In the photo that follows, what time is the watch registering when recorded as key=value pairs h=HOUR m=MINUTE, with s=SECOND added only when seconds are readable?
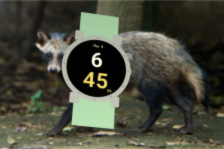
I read h=6 m=45
